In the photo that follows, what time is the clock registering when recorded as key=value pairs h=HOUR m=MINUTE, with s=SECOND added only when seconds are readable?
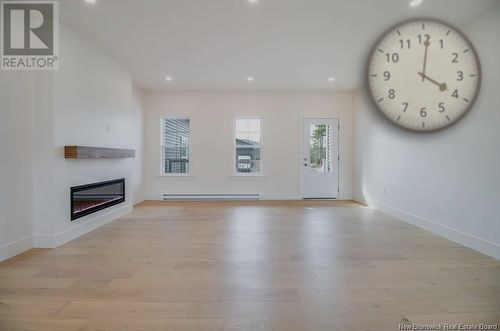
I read h=4 m=1
